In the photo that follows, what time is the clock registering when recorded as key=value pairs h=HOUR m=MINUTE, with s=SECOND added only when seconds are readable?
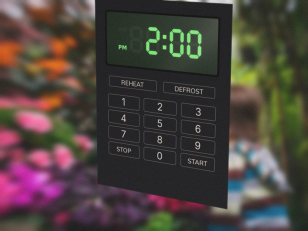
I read h=2 m=0
